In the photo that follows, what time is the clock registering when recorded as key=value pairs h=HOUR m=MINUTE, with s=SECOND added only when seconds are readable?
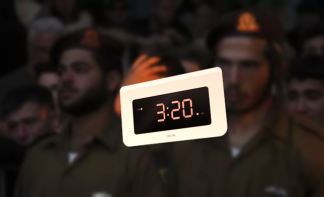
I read h=3 m=20
